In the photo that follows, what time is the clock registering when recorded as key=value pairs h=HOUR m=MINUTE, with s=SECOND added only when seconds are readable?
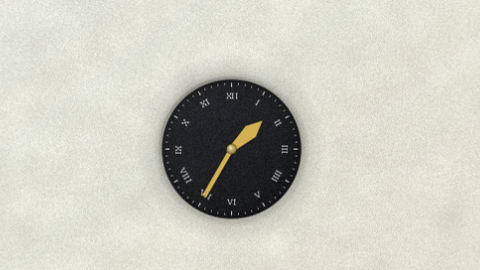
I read h=1 m=35
